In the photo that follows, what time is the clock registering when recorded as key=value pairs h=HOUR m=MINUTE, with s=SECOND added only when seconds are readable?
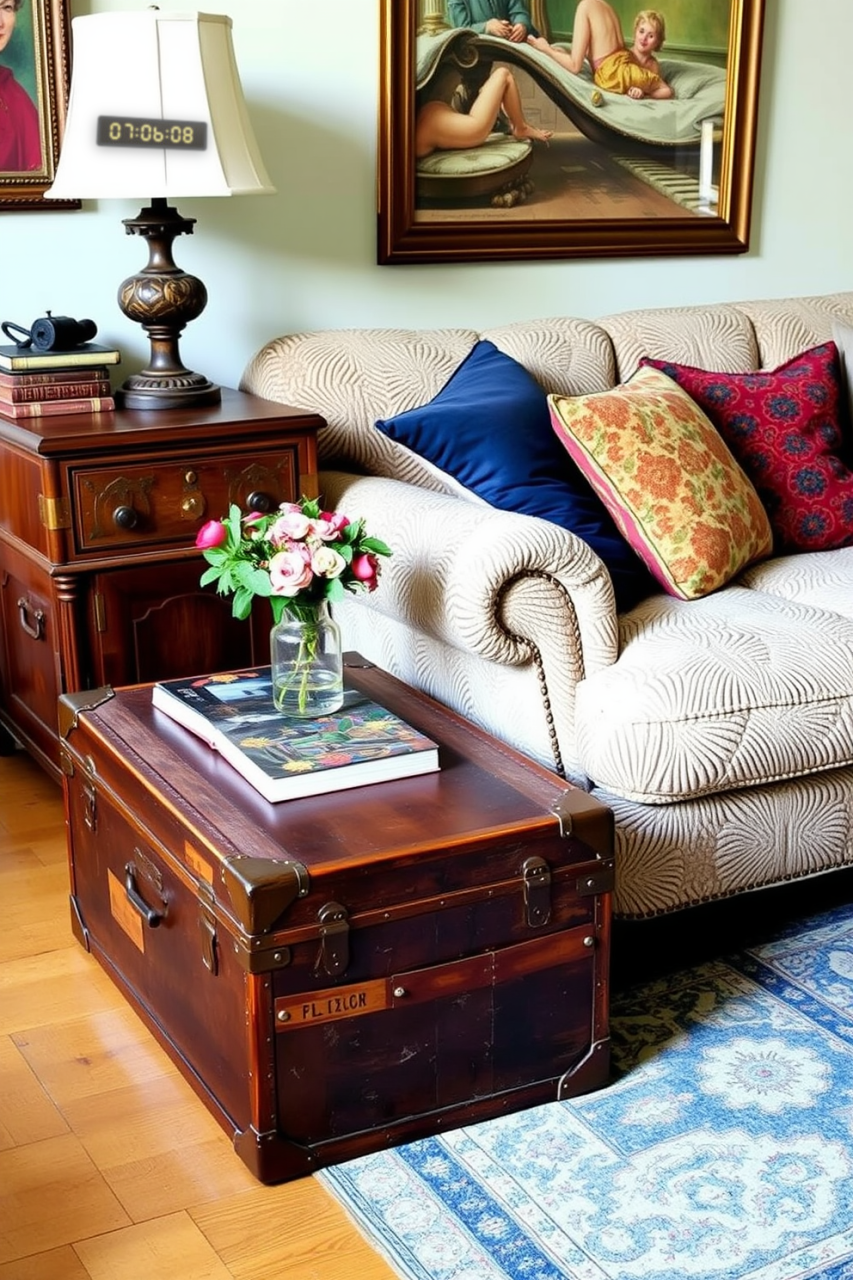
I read h=7 m=6 s=8
